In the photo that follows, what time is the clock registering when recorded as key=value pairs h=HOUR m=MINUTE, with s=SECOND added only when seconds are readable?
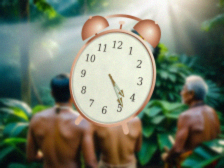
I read h=4 m=24
